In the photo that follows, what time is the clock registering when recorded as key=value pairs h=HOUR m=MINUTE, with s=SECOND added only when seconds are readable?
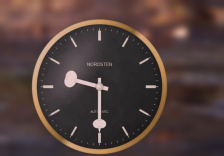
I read h=9 m=30
